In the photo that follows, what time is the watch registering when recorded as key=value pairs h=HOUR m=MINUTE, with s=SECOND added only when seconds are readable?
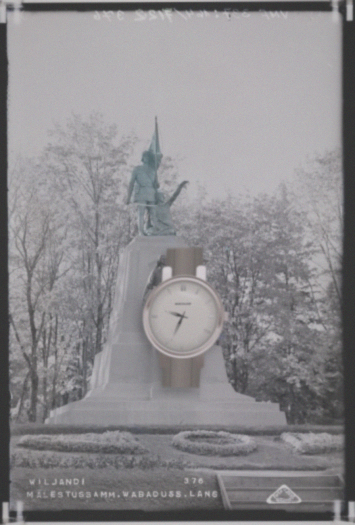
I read h=9 m=34
